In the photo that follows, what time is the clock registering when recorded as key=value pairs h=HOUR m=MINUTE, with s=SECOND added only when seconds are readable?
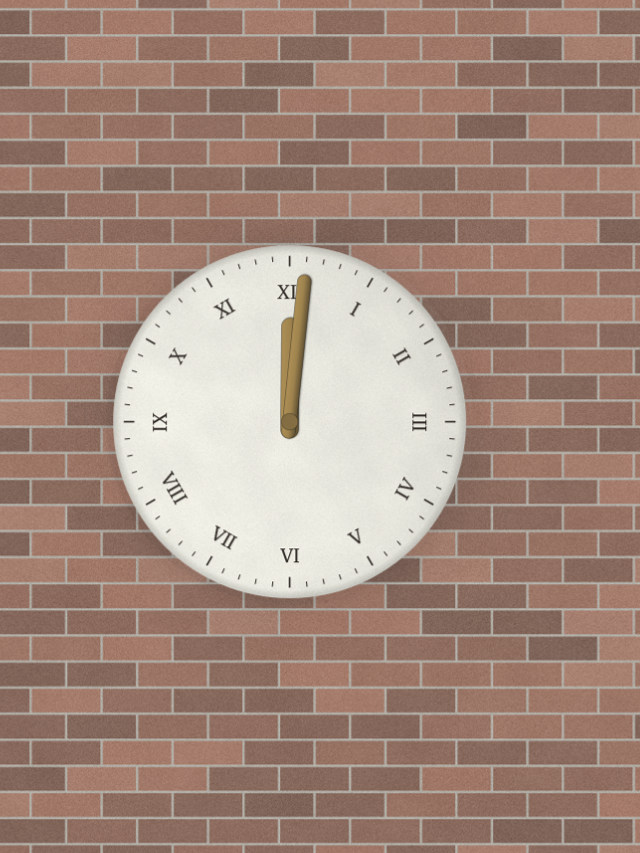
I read h=12 m=1
